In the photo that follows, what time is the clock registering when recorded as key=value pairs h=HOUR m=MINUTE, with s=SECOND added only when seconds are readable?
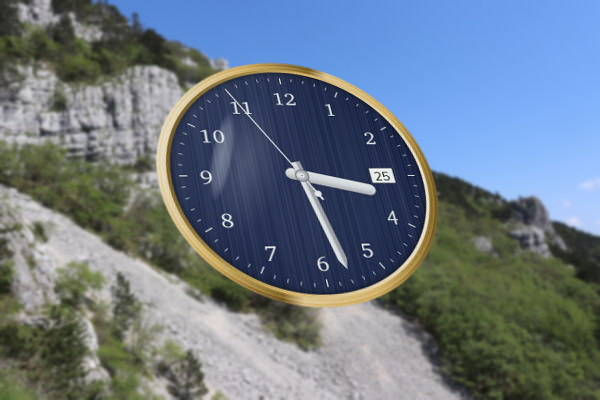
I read h=3 m=27 s=55
